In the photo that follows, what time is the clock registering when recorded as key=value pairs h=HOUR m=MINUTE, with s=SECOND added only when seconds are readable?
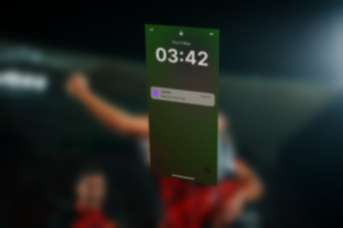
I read h=3 m=42
